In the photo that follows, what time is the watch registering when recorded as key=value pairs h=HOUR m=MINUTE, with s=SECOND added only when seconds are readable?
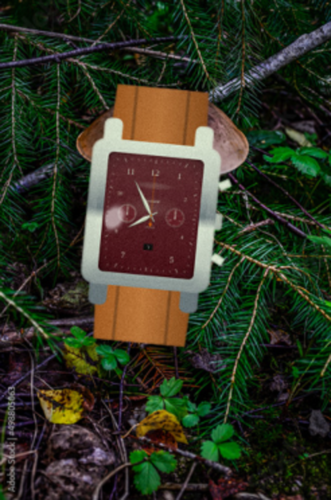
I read h=7 m=55
